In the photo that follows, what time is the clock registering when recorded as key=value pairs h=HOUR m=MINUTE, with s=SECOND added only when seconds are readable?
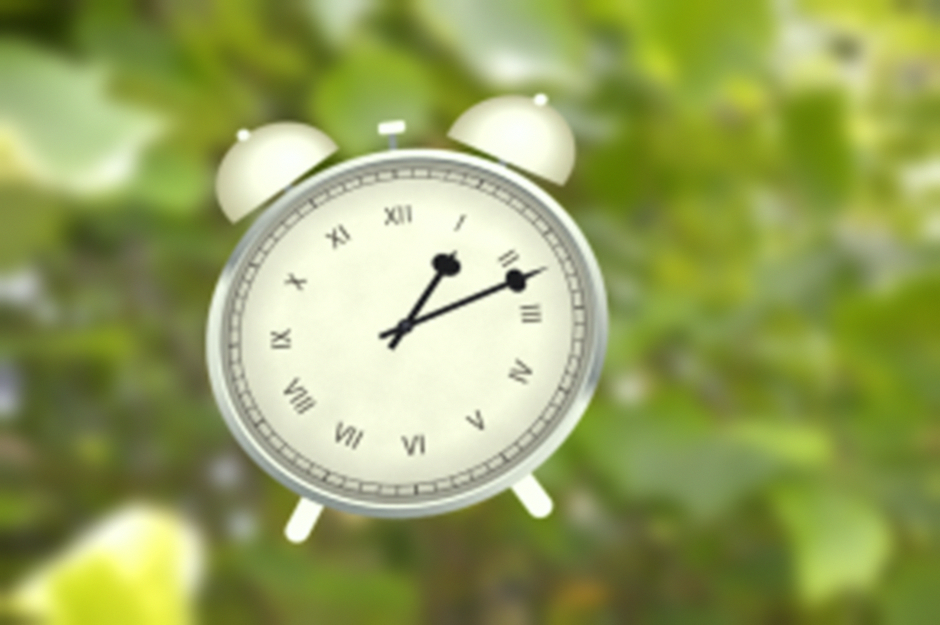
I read h=1 m=12
